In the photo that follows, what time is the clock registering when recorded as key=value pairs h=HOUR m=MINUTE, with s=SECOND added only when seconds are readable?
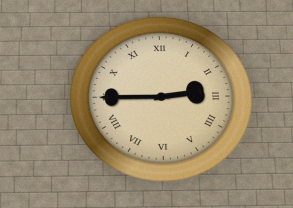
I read h=2 m=45
